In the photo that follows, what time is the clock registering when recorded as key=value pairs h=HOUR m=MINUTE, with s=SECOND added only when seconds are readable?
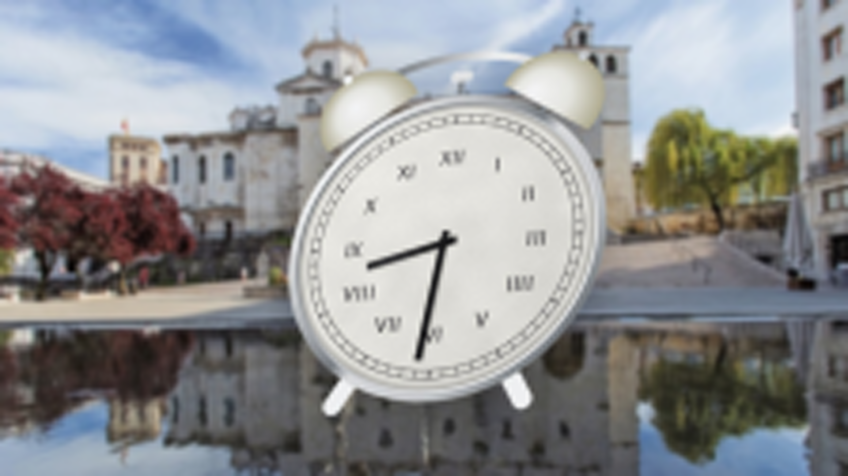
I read h=8 m=31
